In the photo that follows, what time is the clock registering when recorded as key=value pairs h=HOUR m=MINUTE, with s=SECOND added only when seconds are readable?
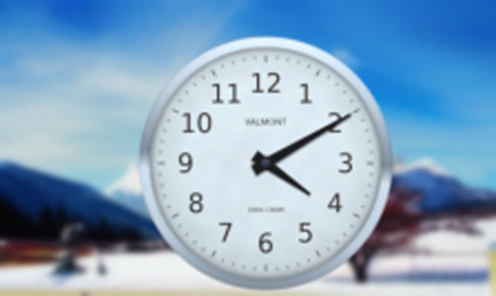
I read h=4 m=10
